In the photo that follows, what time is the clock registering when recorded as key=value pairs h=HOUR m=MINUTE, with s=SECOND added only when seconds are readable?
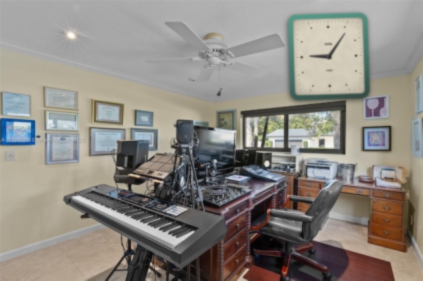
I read h=9 m=6
